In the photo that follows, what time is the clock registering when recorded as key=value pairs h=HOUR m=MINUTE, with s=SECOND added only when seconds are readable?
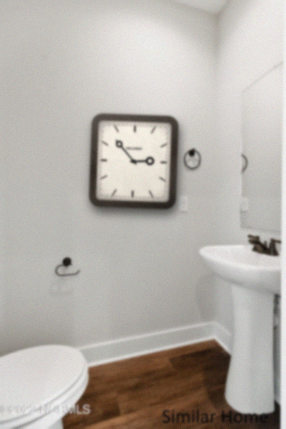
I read h=2 m=53
